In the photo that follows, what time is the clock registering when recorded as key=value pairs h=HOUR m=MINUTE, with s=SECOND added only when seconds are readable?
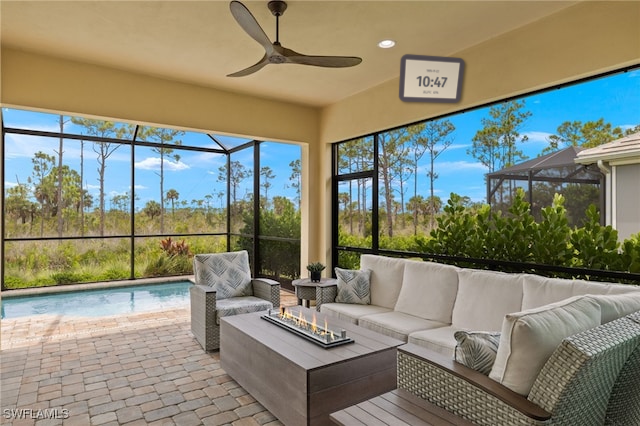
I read h=10 m=47
